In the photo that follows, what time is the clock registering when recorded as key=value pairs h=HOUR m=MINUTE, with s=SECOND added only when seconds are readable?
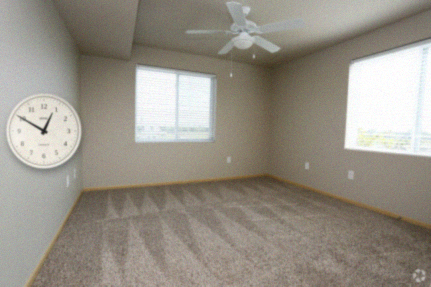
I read h=12 m=50
